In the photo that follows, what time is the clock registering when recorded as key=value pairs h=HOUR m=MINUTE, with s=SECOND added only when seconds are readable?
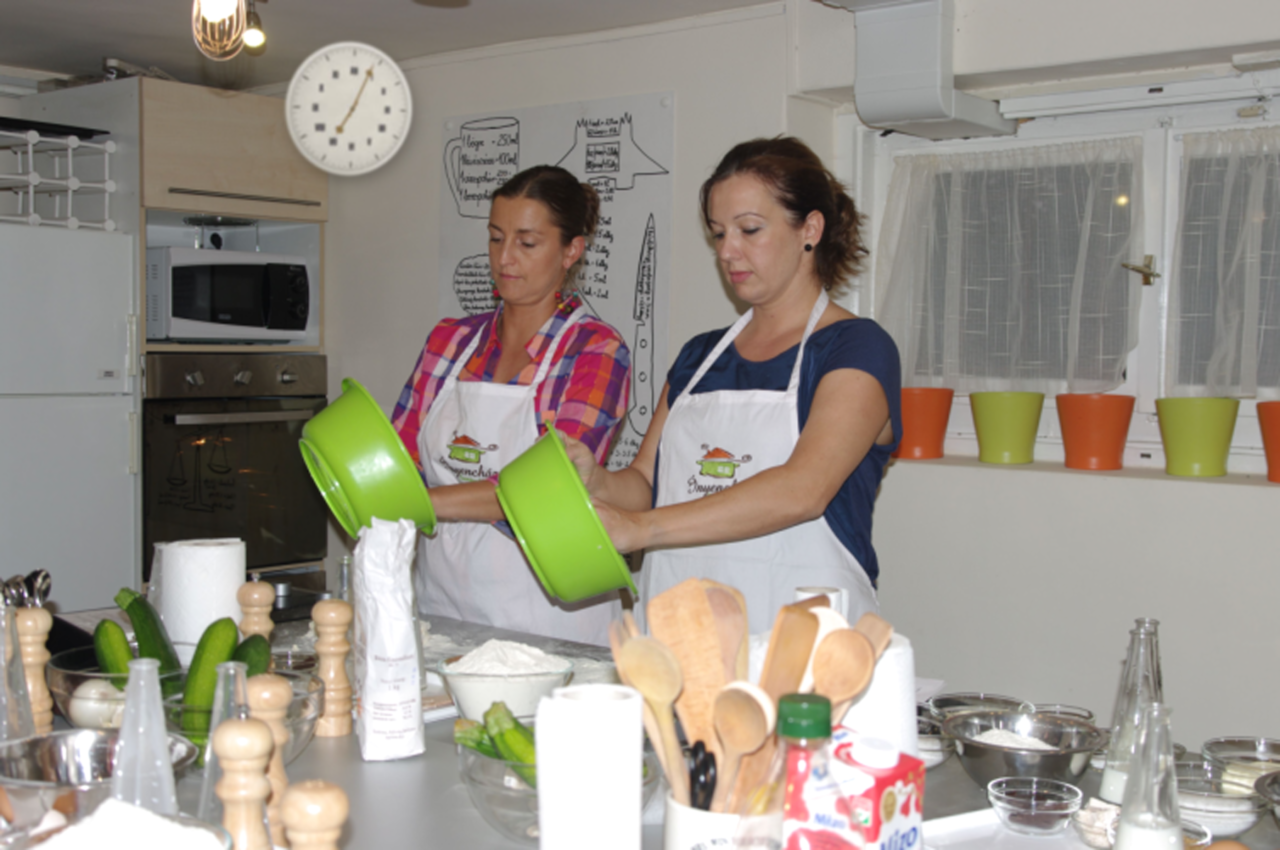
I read h=7 m=4
